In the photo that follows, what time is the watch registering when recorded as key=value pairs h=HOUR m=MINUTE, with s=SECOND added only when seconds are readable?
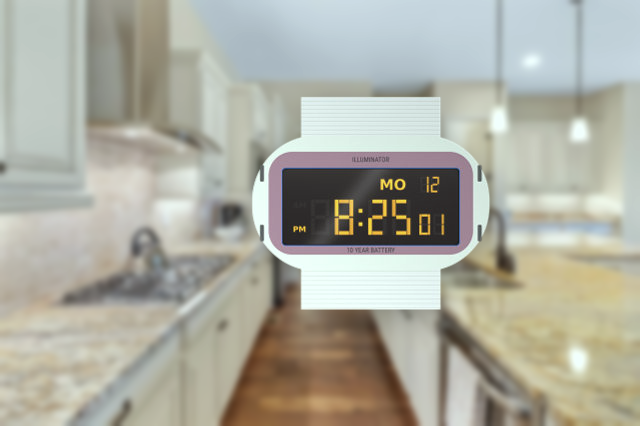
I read h=8 m=25 s=1
